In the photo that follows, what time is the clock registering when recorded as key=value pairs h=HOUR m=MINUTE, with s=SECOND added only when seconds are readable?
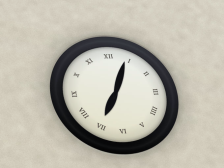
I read h=7 m=4
